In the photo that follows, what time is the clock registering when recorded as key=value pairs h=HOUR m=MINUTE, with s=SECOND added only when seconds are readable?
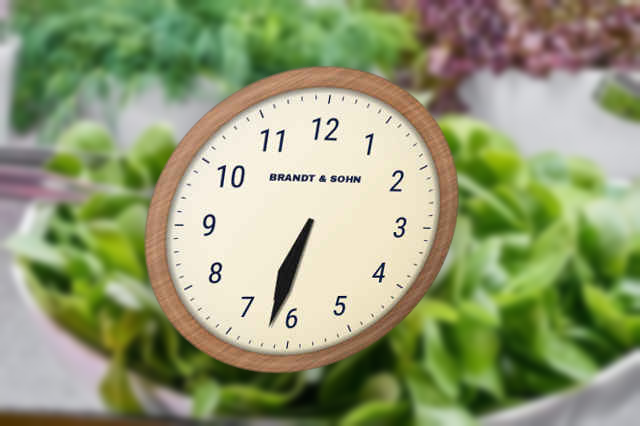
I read h=6 m=32
